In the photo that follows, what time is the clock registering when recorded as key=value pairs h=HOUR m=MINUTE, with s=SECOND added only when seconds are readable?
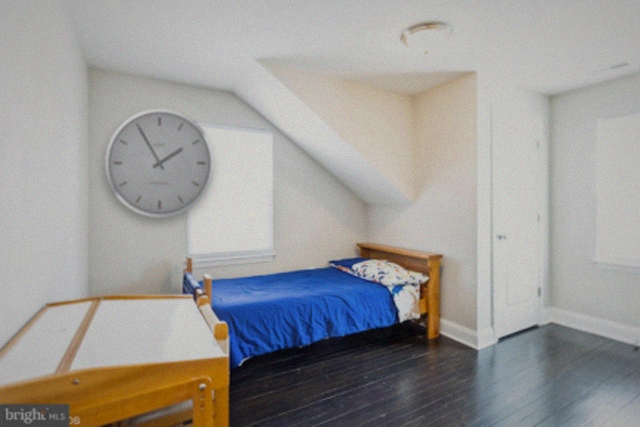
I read h=1 m=55
